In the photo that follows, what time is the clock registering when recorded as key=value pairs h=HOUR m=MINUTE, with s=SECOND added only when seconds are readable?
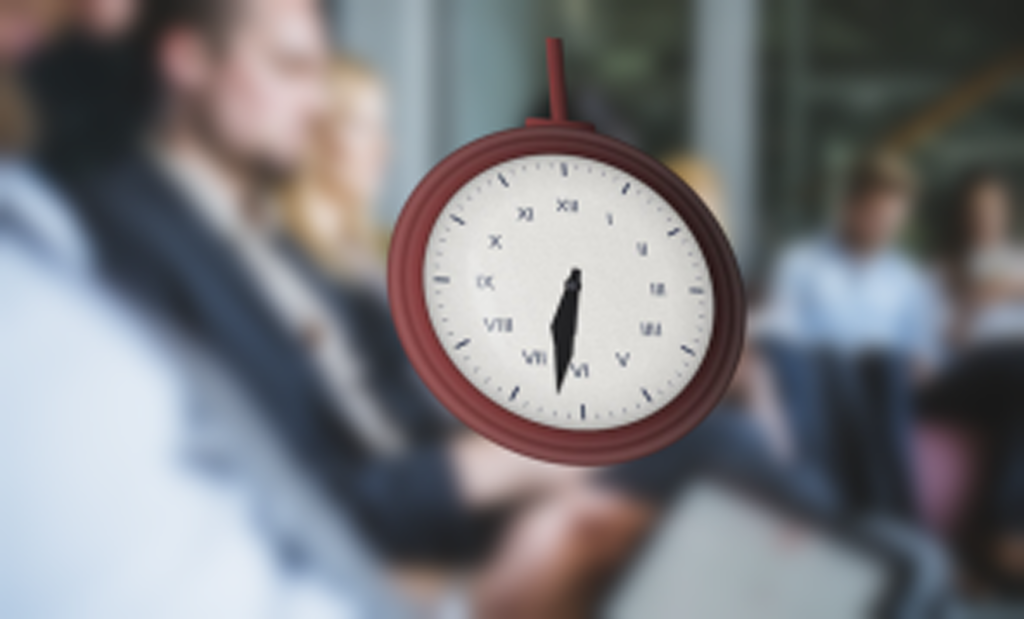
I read h=6 m=32
